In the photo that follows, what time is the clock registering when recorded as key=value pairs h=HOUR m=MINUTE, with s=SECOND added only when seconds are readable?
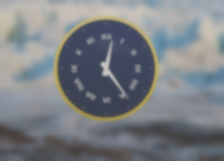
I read h=12 m=24
